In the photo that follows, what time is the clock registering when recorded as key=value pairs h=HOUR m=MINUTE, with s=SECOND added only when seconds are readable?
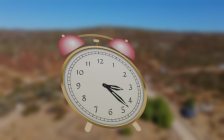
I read h=3 m=23
